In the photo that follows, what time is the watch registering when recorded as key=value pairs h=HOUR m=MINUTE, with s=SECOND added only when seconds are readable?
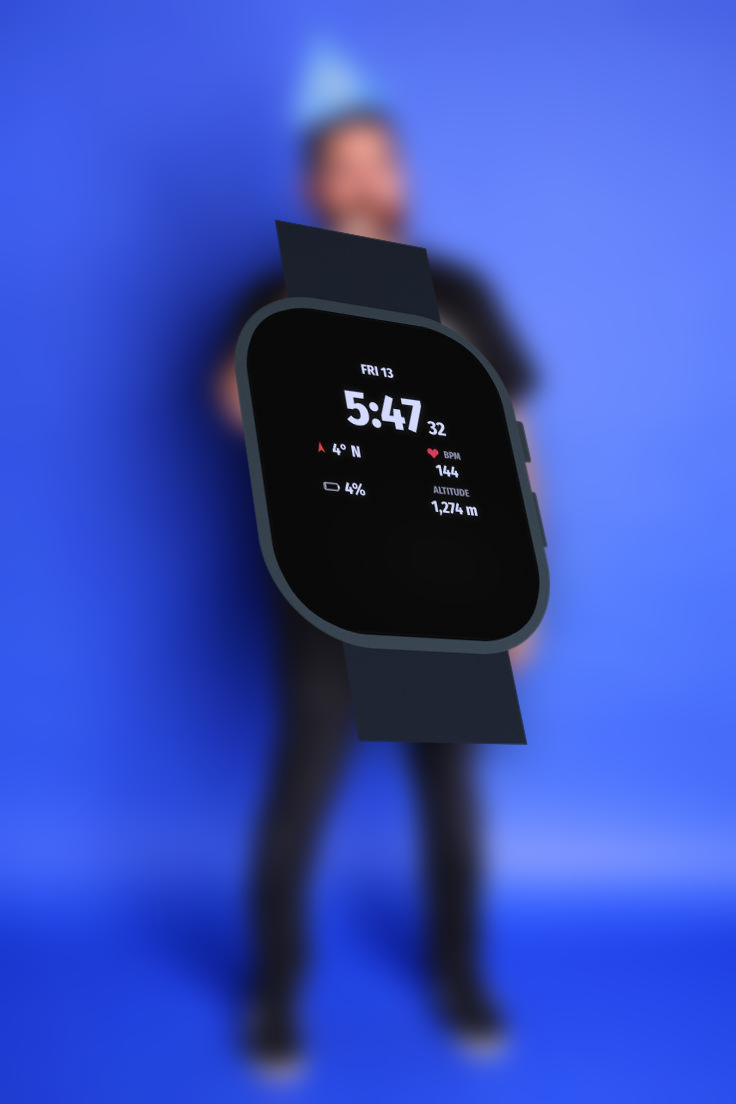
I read h=5 m=47 s=32
